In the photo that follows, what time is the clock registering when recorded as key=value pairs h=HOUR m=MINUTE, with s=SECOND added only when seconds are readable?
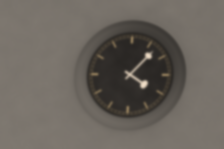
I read h=4 m=7
